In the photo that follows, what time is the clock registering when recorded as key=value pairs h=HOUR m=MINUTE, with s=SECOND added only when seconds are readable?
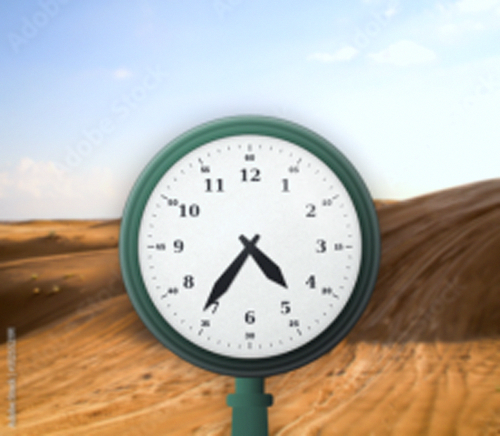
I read h=4 m=36
